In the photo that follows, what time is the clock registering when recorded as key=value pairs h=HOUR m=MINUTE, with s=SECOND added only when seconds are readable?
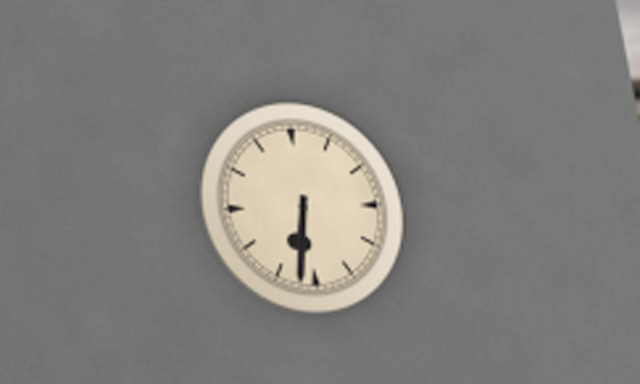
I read h=6 m=32
